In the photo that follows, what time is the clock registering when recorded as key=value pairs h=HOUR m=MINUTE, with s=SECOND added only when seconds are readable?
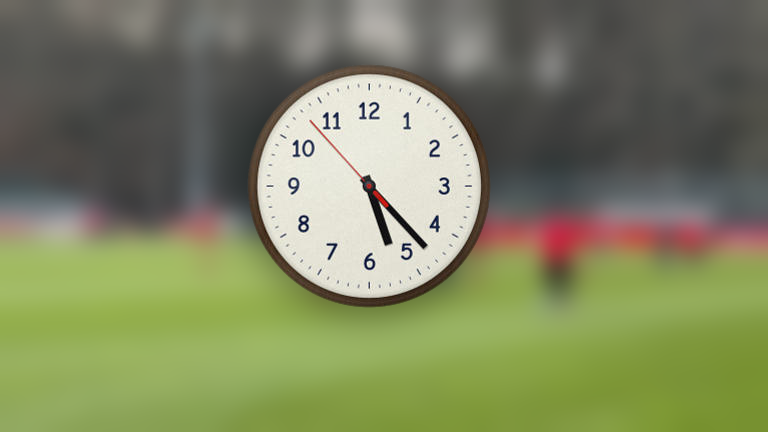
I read h=5 m=22 s=53
